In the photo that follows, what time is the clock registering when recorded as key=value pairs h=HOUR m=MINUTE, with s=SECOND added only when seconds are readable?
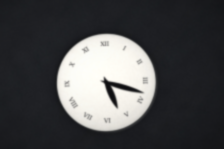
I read h=5 m=18
